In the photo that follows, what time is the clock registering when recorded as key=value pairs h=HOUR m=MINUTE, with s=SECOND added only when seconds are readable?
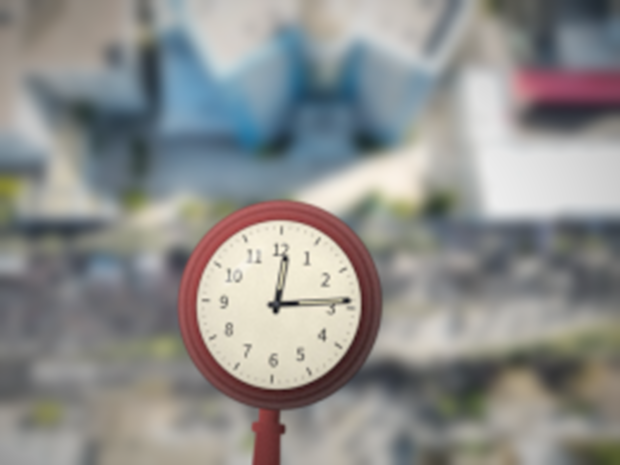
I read h=12 m=14
